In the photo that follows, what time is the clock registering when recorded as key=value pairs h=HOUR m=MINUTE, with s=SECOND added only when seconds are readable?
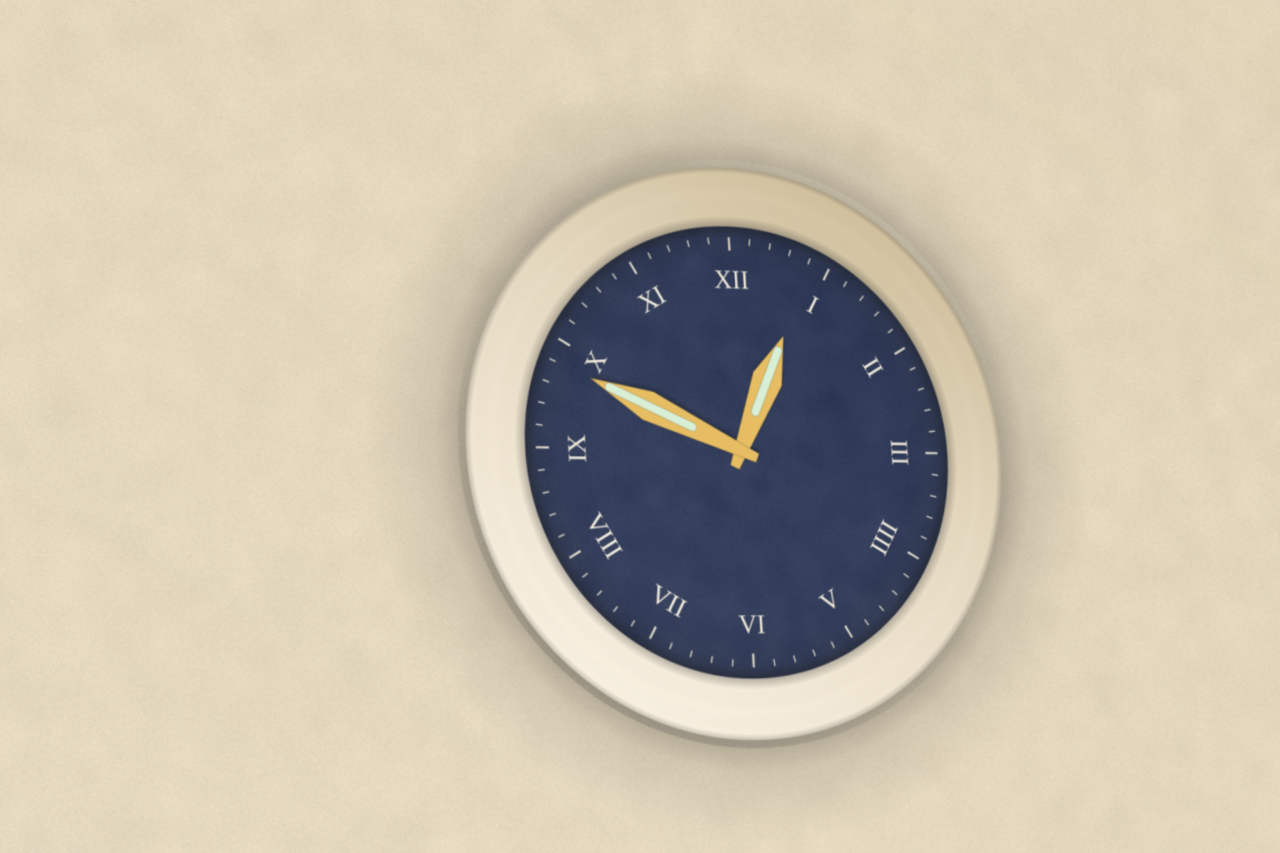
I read h=12 m=49
